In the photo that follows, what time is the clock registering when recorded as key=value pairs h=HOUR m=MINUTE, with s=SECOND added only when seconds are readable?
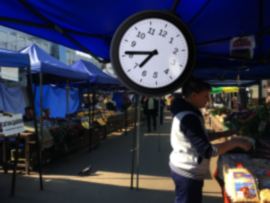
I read h=6 m=41
